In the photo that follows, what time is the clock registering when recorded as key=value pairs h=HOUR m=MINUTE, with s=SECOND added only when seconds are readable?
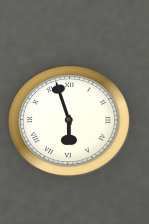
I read h=5 m=57
